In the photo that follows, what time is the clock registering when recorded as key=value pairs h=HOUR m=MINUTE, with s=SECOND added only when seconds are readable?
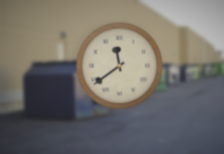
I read h=11 m=39
